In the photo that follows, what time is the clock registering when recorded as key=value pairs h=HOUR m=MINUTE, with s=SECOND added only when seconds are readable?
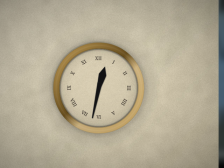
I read h=12 m=32
